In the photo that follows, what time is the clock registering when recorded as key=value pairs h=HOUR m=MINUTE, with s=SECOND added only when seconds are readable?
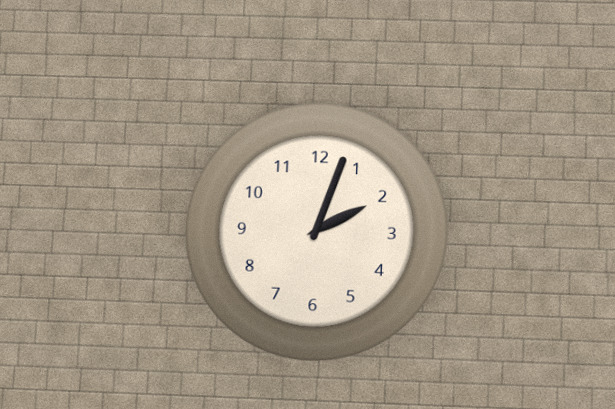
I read h=2 m=3
